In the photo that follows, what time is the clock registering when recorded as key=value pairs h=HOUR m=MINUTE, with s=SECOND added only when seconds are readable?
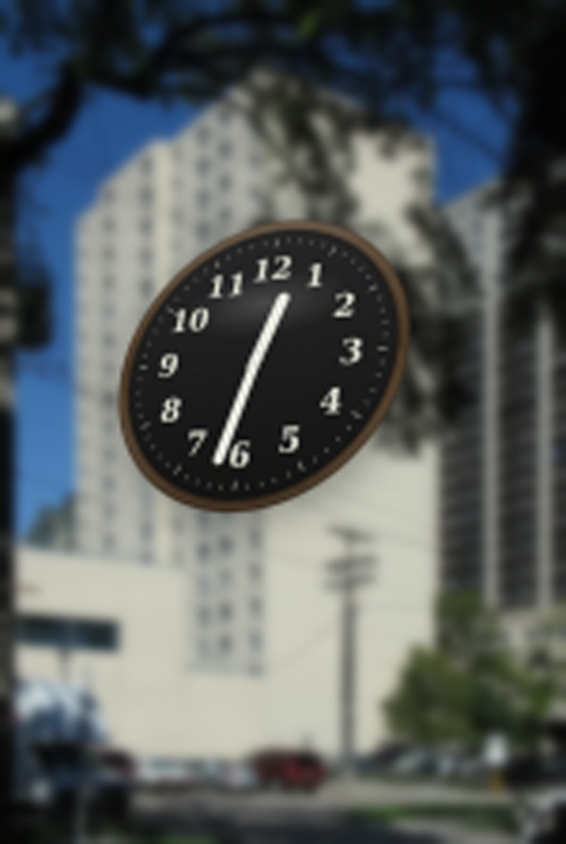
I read h=12 m=32
